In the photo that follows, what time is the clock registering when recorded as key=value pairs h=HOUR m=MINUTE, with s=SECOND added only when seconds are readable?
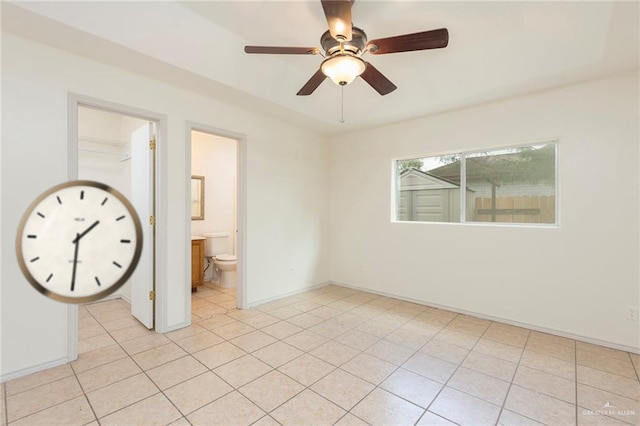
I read h=1 m=30
